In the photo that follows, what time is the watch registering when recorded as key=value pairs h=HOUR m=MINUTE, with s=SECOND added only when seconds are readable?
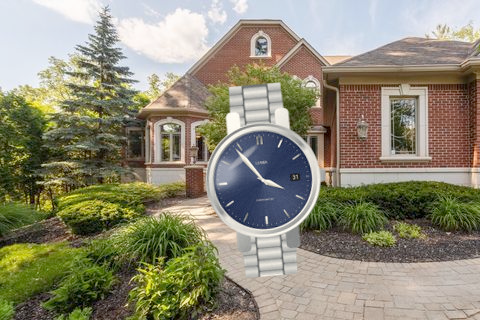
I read h=3 m=54
